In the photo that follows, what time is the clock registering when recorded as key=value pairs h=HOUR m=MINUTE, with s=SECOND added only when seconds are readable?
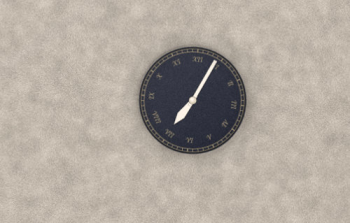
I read h=7 m=4
